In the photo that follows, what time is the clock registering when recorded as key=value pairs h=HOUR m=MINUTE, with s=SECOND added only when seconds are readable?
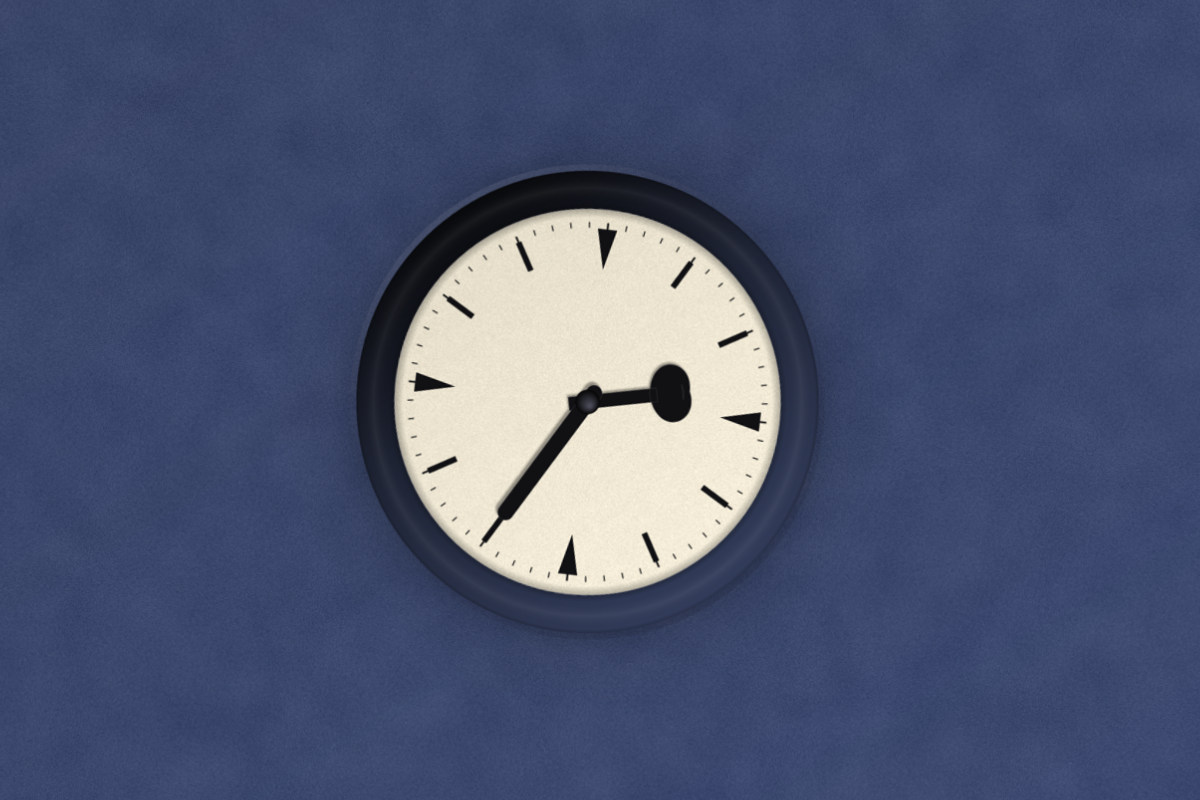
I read h=2 m=35
